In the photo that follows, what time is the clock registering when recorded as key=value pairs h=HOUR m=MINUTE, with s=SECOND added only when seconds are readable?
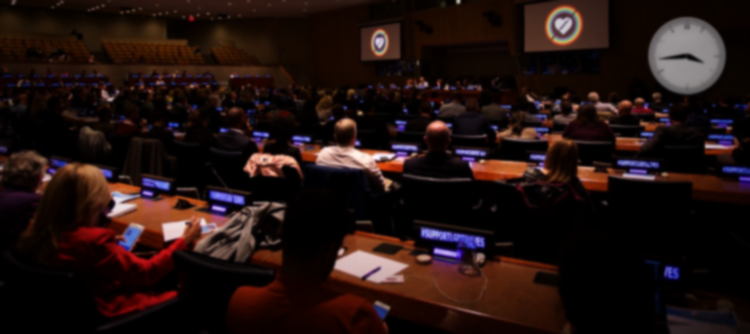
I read h=3 m=44
